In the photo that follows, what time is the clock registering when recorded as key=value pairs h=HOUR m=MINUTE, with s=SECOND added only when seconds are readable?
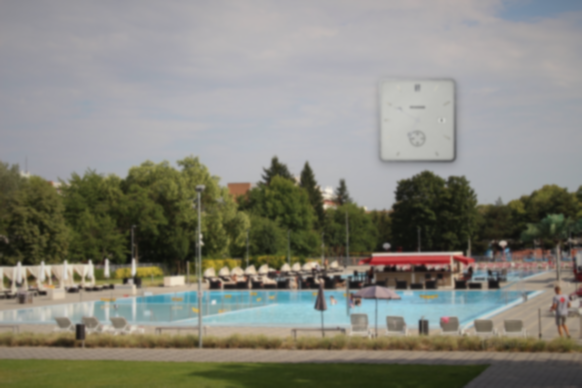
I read h=6 m=50
